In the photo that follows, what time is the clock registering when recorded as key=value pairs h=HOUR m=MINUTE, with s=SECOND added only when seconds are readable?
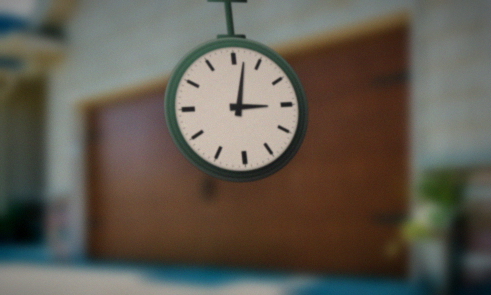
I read h=3 m=2
